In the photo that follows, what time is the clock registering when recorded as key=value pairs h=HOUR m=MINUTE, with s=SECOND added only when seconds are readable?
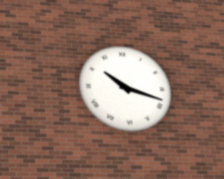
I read h=10 m=18
